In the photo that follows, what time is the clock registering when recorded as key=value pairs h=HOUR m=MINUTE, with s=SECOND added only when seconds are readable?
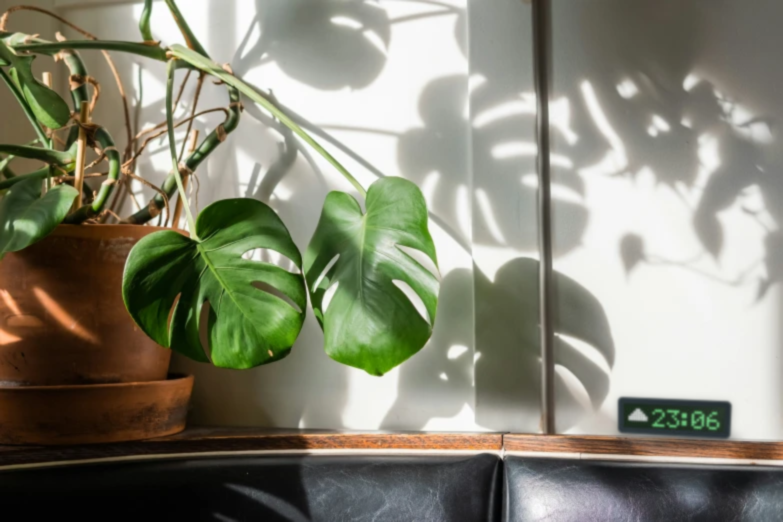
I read h=23 m=6
